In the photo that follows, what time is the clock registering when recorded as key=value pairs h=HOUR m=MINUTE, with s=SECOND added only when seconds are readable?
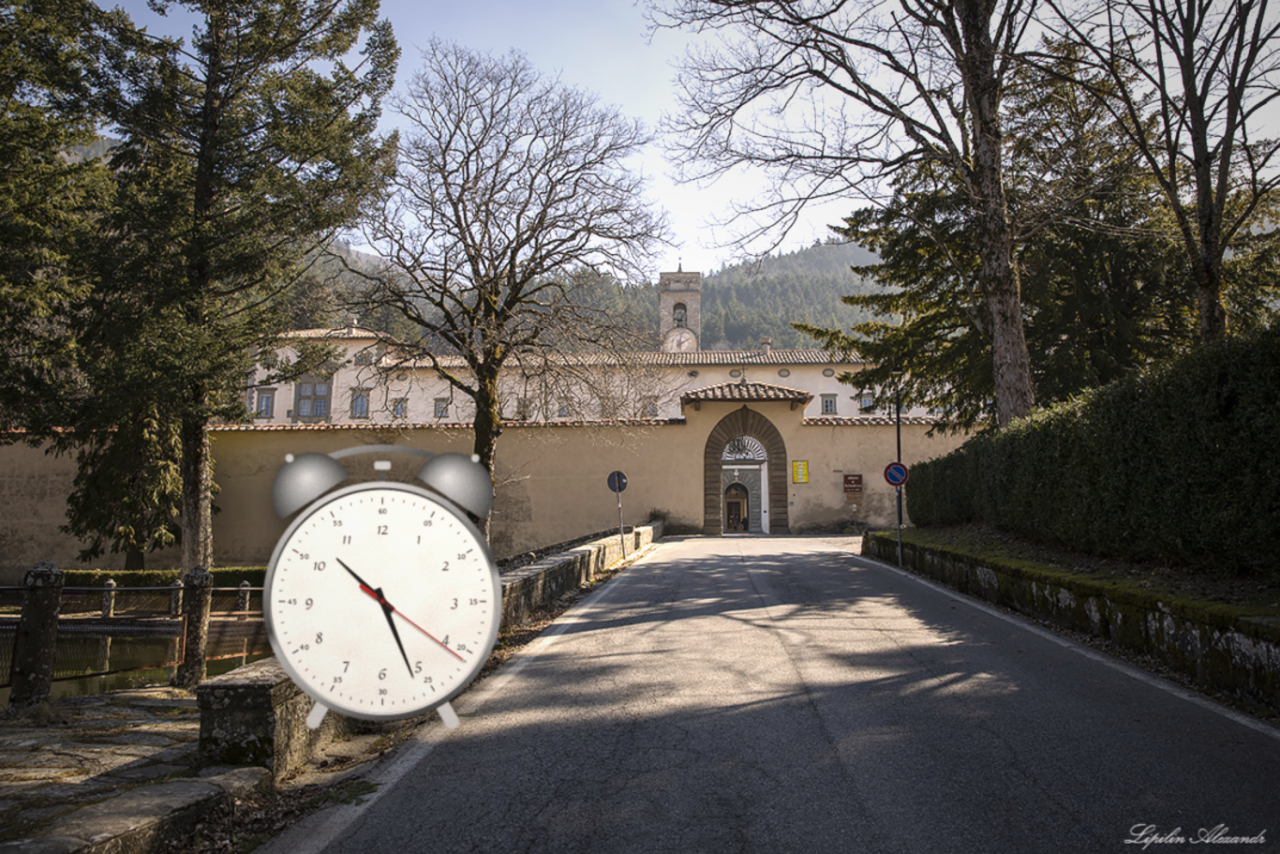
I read h=10 m=26 s=21
